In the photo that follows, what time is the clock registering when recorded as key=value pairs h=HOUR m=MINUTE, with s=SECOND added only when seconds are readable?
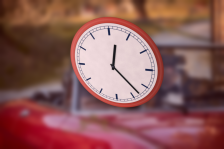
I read h=12 m=23
